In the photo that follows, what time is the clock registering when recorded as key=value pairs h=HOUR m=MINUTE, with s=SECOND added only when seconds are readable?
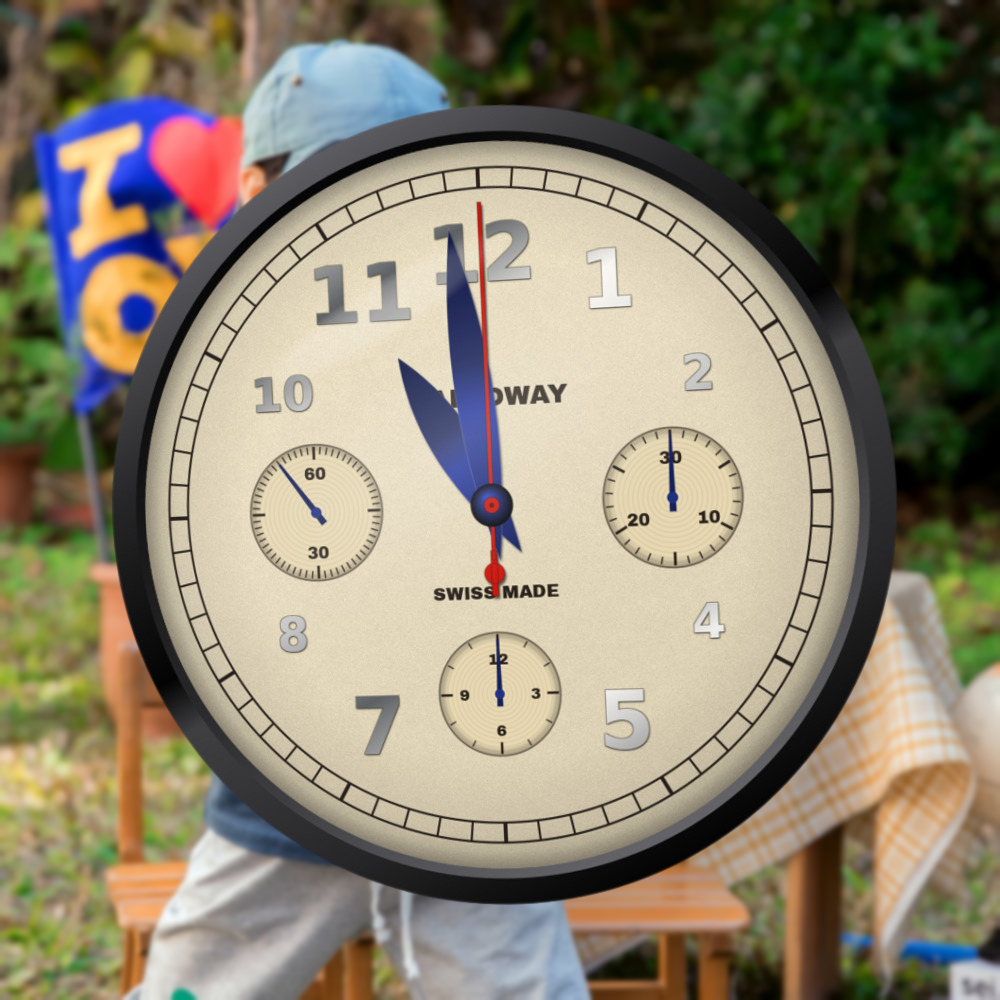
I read h=10 m=58 s=54
